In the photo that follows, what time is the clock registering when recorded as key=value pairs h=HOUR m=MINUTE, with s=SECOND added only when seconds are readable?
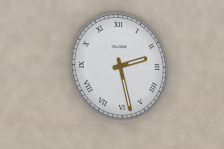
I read h=2 m=28
